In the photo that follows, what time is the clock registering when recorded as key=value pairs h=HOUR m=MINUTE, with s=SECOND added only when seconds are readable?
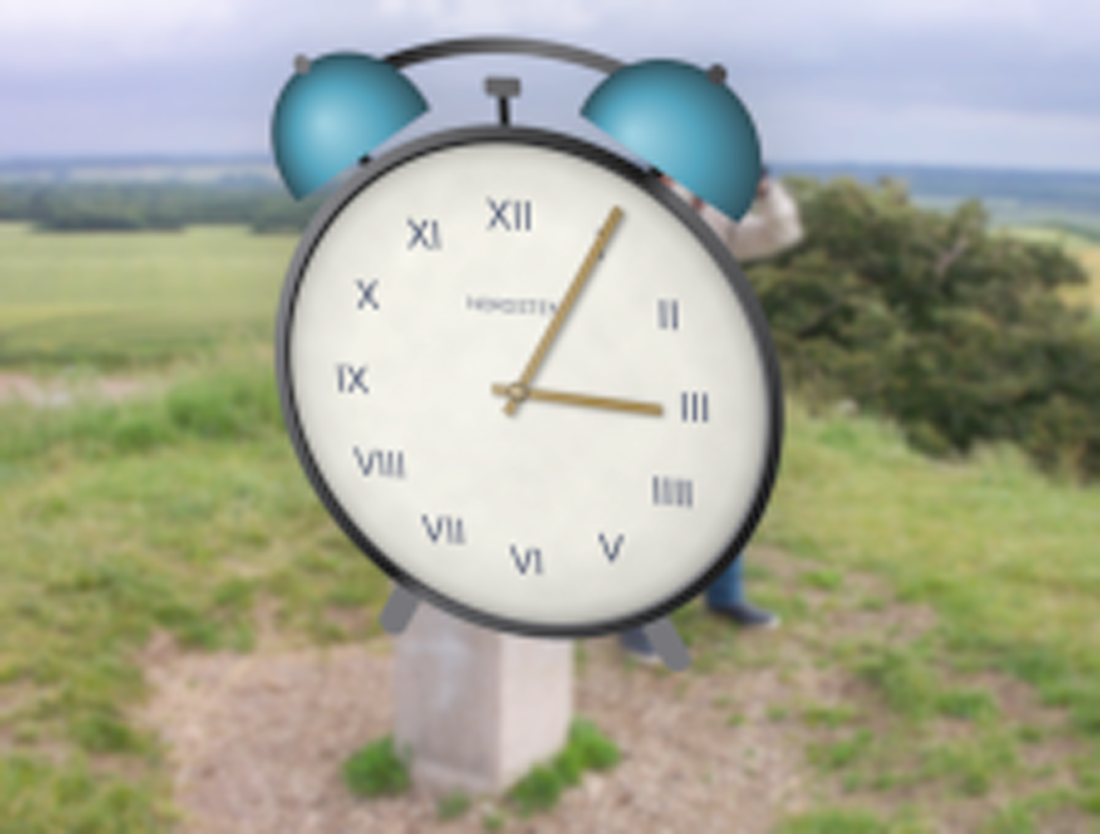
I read h=3 m=5
